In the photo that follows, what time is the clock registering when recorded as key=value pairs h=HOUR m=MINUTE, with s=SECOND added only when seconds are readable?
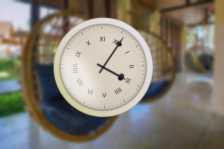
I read h=3 m=1
